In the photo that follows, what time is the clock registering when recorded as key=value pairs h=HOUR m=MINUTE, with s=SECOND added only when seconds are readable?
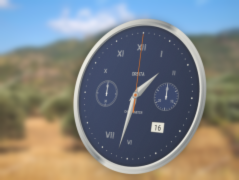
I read h=1 m=32
